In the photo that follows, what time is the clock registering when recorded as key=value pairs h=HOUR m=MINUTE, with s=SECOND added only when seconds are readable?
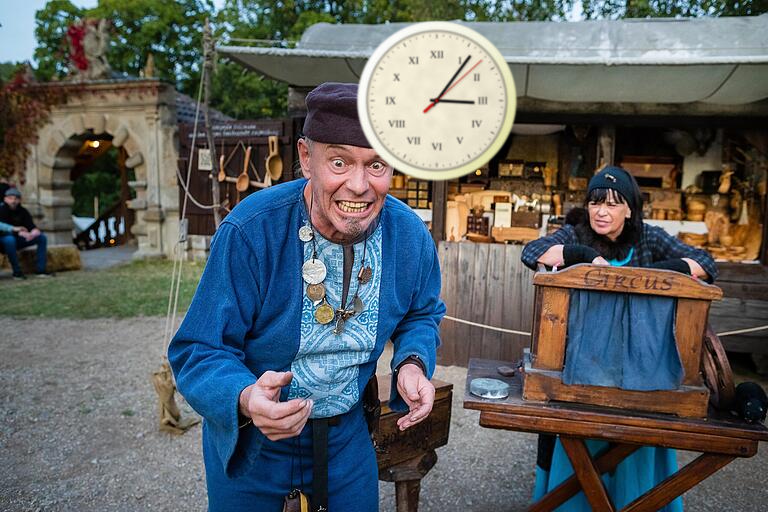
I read h=3 m=6 s=8
